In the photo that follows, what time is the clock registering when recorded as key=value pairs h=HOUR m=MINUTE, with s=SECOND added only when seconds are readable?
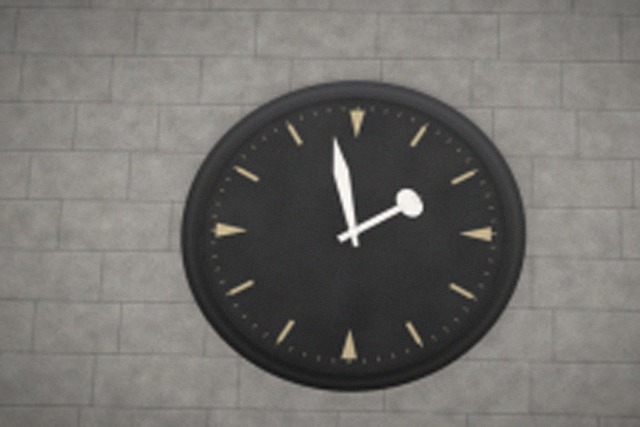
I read h=1 m=58
